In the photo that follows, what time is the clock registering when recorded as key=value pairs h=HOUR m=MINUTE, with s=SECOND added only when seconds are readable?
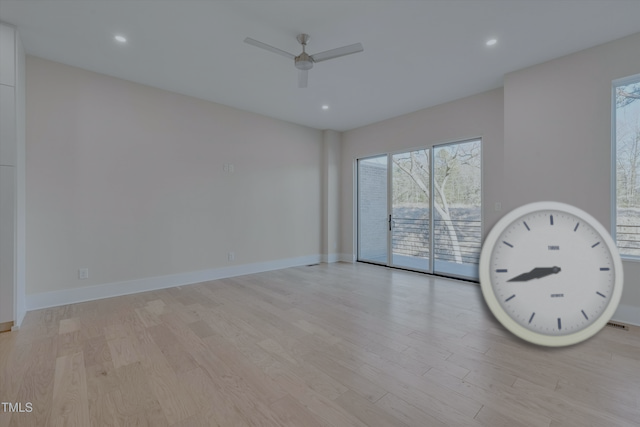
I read h=8 m=43
